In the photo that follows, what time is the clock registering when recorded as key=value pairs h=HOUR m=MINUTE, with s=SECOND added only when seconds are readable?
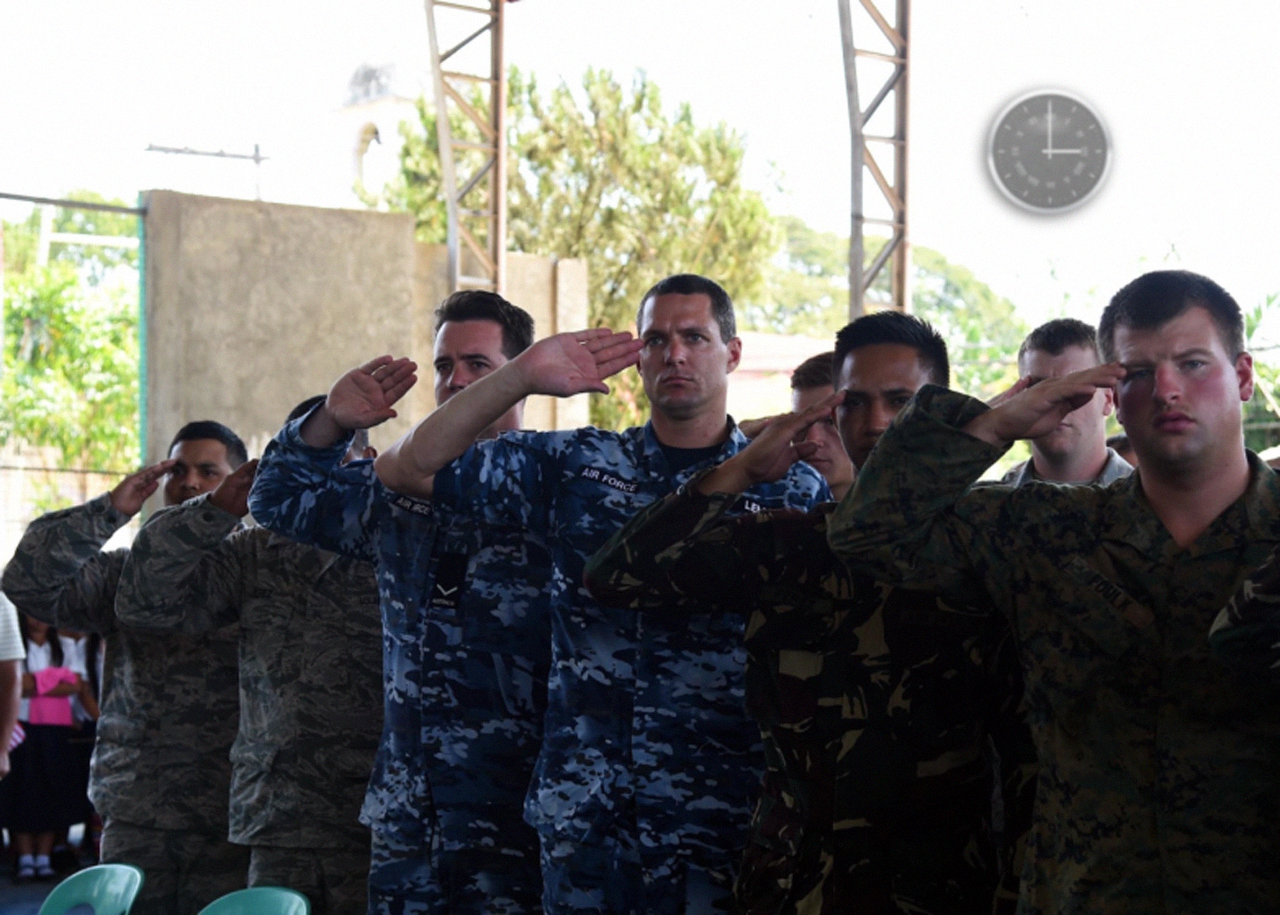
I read h=3 m=0
